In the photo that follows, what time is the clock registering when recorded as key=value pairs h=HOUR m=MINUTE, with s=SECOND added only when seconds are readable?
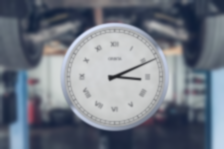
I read h=3 m=11
